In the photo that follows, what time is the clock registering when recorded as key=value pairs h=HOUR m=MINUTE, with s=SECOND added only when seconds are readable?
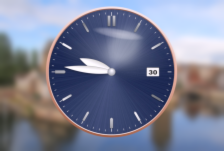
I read h=9 m=46
